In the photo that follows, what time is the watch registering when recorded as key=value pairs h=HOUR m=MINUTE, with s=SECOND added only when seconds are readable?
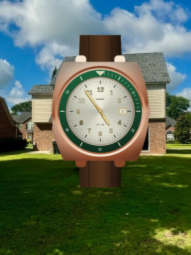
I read h=4 m=54
